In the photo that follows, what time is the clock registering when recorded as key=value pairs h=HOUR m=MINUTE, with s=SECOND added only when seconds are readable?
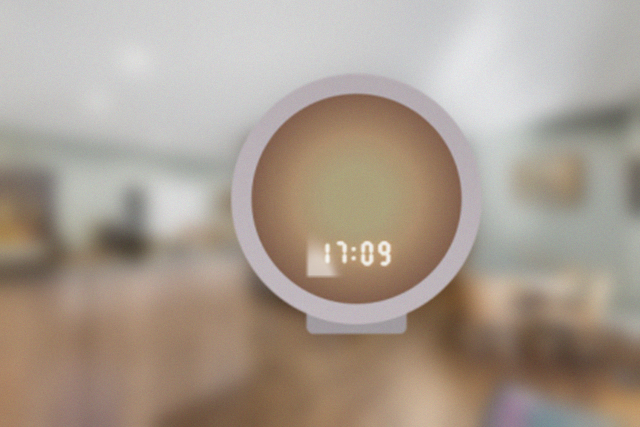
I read h=17 m=9
